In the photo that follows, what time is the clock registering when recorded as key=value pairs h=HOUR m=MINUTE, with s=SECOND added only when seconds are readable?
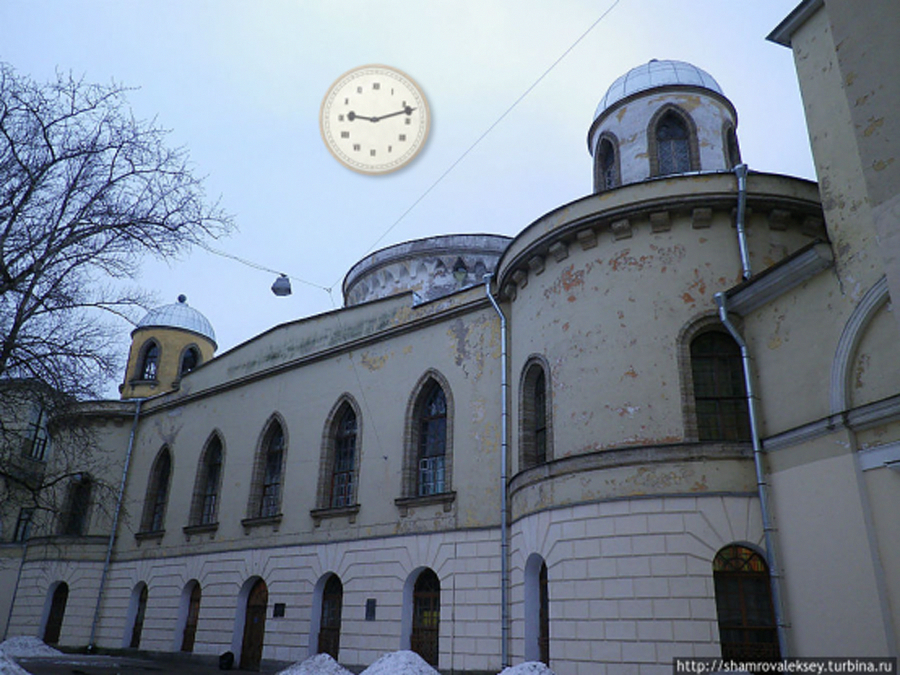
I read h=9 m=12
